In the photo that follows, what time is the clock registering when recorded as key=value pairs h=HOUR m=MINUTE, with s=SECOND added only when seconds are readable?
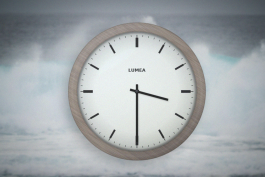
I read h=3 m=30
